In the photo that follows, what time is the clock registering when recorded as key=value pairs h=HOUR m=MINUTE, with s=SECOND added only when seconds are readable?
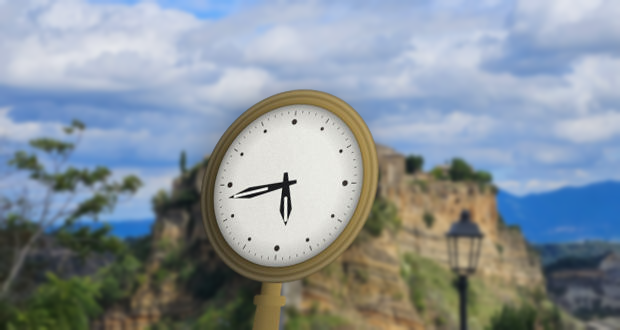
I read h=5 m=43
